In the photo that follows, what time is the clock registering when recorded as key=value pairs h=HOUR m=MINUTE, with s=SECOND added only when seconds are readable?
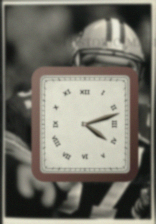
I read h=4 m=12
